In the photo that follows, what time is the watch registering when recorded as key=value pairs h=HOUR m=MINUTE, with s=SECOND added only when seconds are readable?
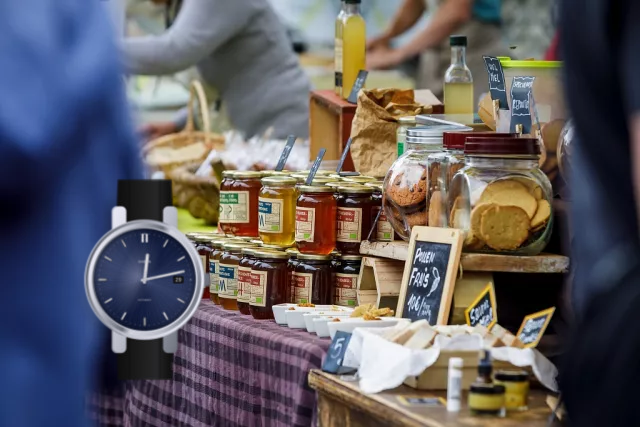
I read h=12 m=13
